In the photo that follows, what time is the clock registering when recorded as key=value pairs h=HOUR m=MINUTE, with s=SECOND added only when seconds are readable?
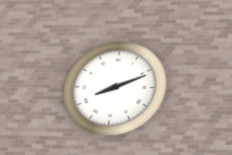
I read h=8 m=11
